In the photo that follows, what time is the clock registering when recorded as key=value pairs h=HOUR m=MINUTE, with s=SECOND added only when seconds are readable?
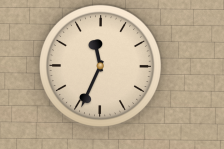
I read h=11 m=34
